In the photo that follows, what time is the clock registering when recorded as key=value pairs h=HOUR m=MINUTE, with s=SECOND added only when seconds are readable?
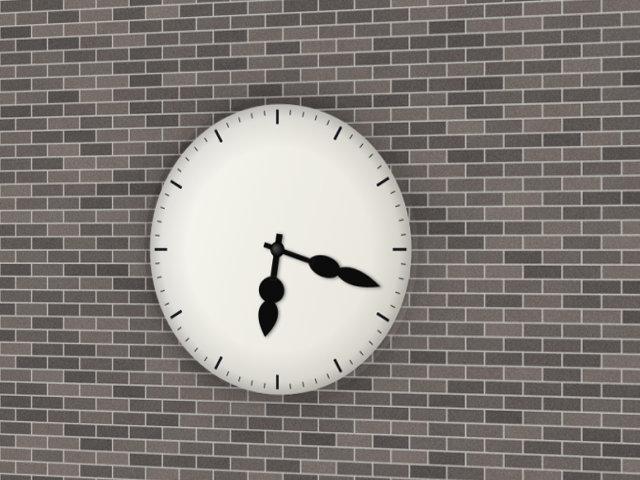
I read h=6 m=18
